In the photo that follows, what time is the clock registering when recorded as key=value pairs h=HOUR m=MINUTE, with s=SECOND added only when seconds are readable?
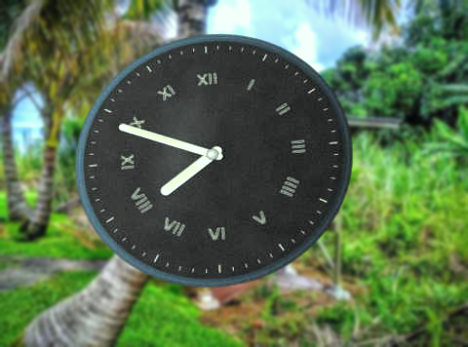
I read h=7 m=49
